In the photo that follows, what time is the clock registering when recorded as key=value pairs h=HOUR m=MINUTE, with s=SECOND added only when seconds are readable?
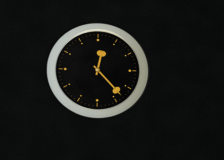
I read h=12 m=23
